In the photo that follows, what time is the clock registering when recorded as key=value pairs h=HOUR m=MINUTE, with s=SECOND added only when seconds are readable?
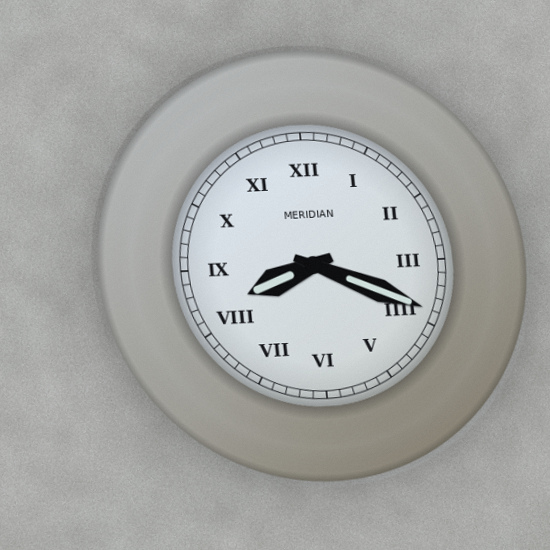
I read h=8 m=19
